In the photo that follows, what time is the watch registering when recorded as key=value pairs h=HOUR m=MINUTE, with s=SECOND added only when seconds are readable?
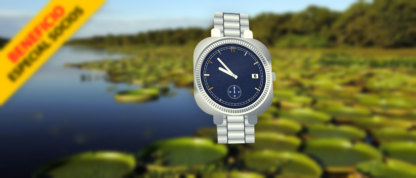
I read h=9 m=53
